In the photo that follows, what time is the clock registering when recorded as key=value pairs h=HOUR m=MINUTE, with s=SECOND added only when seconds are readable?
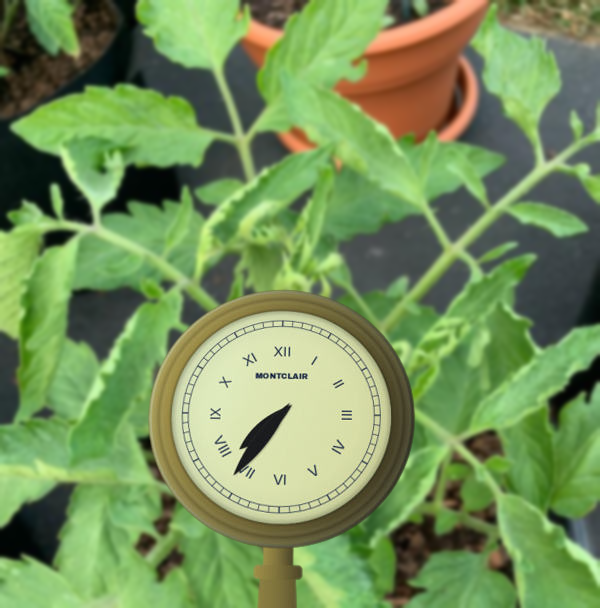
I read h=7 m=36
